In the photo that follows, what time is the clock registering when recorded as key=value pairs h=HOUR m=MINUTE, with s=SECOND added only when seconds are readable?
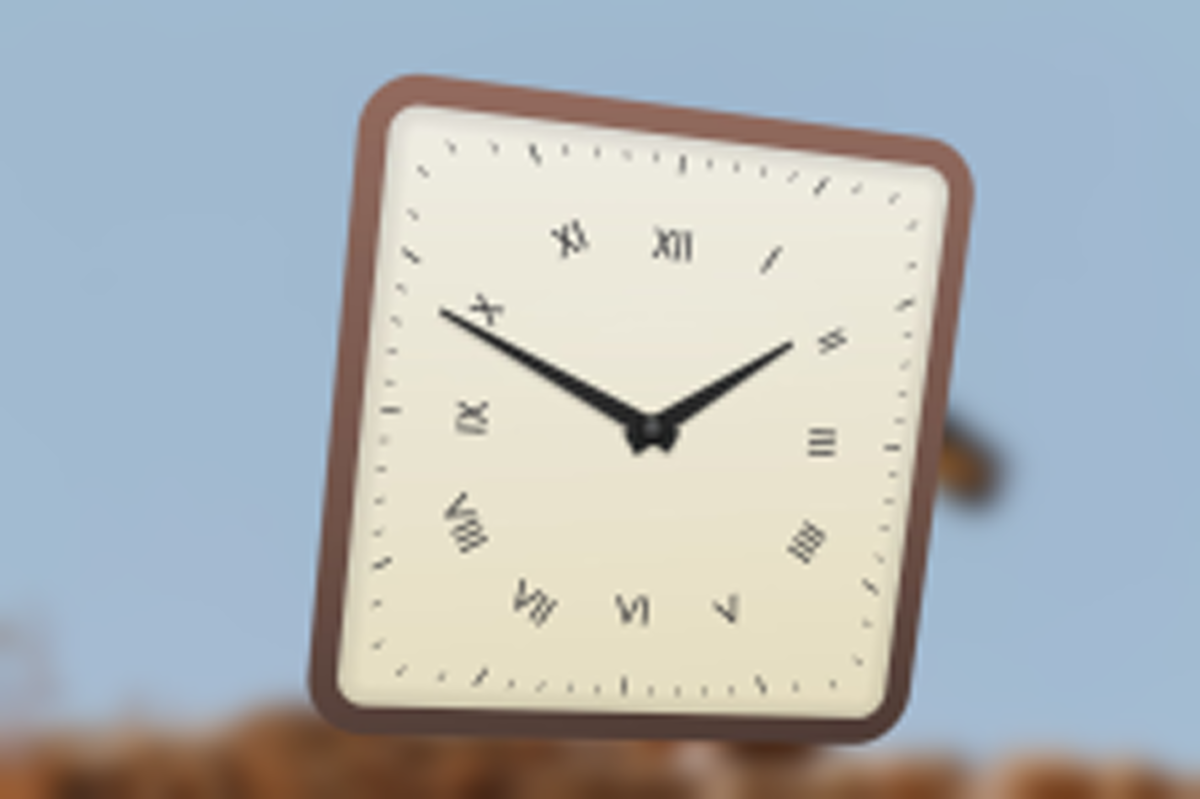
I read h=1 m=49
